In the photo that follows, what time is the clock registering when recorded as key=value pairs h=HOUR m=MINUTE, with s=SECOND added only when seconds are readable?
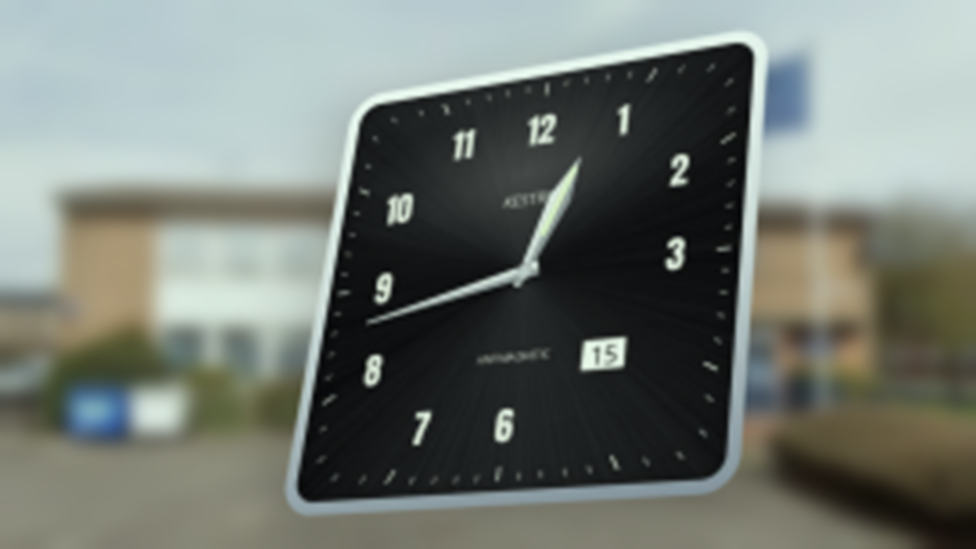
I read h=12 m=43
